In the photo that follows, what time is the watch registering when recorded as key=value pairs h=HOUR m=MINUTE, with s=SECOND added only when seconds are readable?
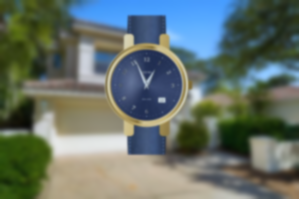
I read h=12 m=56
